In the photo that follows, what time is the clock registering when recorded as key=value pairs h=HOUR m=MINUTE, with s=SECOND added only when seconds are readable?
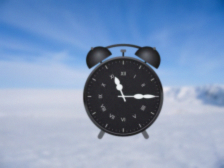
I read h=11 m=15
